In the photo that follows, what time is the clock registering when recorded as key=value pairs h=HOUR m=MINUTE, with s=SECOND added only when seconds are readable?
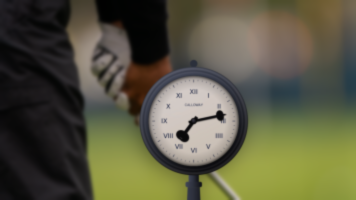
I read h=7 m=13
